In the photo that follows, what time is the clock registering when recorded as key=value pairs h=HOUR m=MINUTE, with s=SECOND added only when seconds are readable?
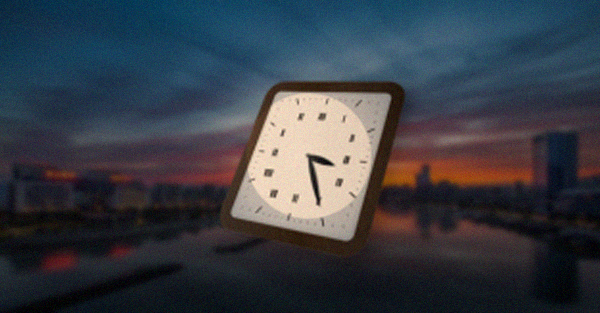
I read h=3 m=25
